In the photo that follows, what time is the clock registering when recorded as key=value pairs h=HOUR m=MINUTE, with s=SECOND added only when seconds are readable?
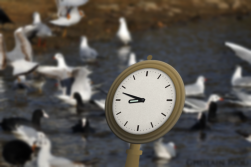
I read h=8 m=48
